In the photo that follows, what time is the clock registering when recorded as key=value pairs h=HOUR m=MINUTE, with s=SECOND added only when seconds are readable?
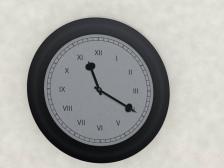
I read h=11 m=20
